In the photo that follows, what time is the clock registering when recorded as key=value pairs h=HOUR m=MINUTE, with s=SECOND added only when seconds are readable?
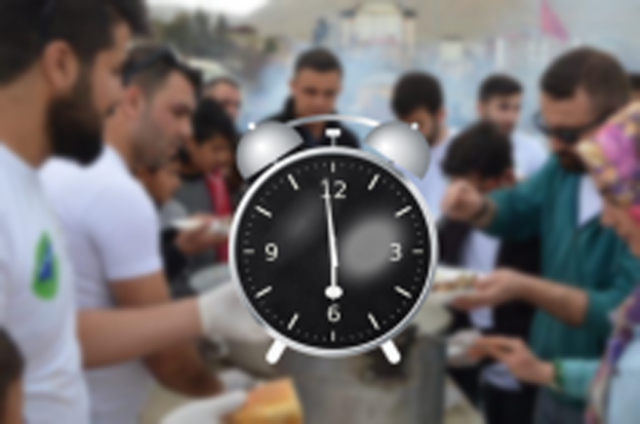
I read h=5 m=59
